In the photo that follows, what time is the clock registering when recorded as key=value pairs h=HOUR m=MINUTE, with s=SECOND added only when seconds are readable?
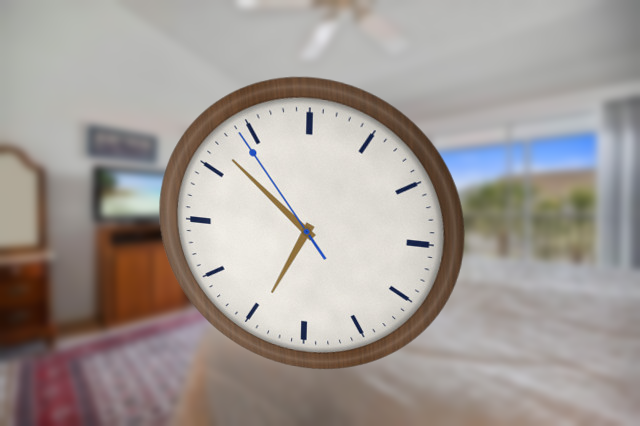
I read h=6 m=51 s=54
